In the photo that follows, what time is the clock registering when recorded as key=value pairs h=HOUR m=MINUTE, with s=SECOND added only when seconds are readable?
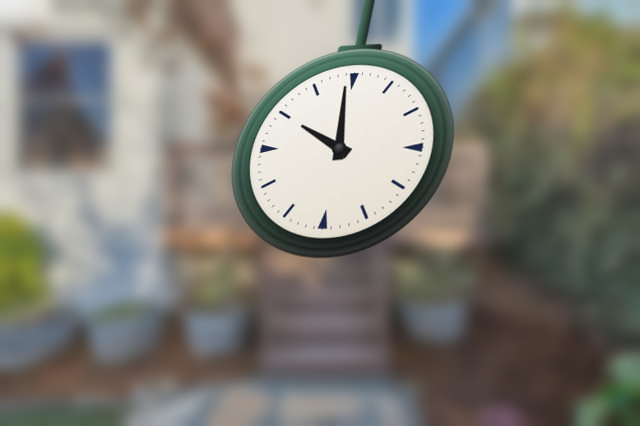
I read h=9 m=59
